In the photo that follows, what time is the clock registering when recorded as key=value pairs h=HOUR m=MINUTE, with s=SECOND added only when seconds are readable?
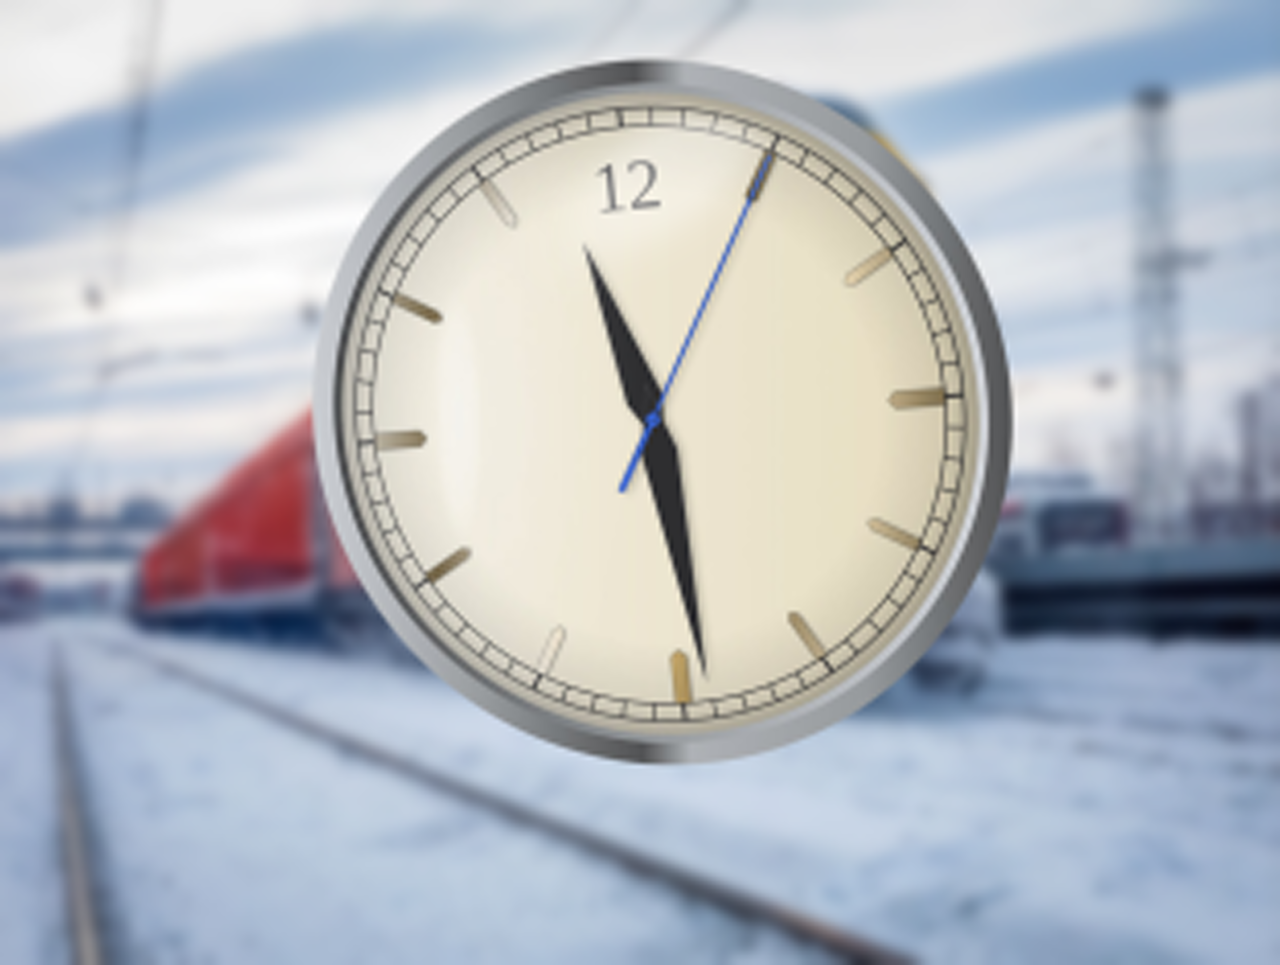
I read h=11 m=29 s=5
